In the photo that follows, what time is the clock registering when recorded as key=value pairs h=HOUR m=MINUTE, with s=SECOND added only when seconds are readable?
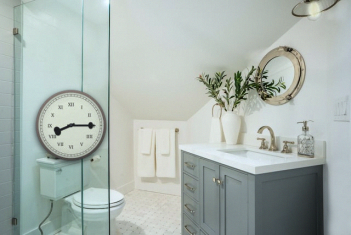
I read h=8 m=15
